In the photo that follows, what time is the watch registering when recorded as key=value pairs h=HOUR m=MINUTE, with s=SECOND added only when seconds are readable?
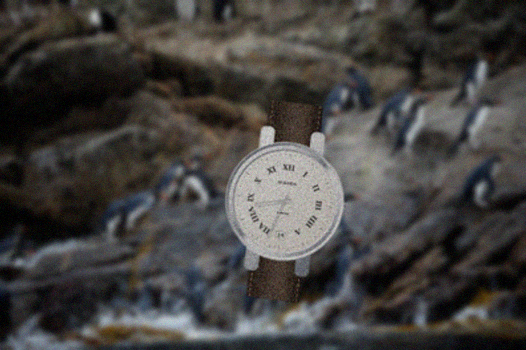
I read h=8 m=33
